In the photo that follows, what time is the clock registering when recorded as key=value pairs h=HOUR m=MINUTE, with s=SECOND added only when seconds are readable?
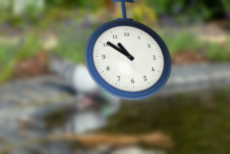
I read h=10 m=51
